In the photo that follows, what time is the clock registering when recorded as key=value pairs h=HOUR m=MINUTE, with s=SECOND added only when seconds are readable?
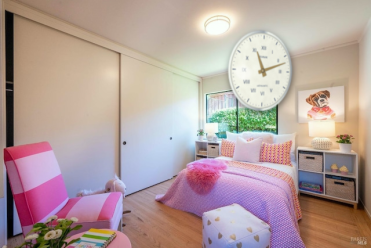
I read h=11 m=12
